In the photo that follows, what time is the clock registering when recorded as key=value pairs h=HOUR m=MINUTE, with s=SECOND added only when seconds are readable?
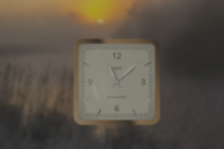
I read h=11 m=8
